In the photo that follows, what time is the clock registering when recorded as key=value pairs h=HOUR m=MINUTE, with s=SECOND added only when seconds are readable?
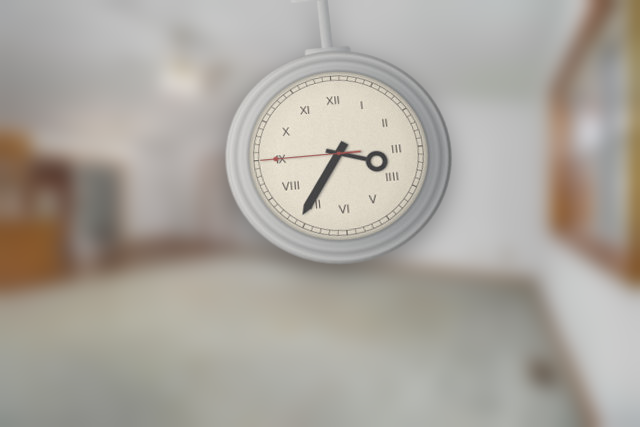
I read h=3 m=35 s=45
